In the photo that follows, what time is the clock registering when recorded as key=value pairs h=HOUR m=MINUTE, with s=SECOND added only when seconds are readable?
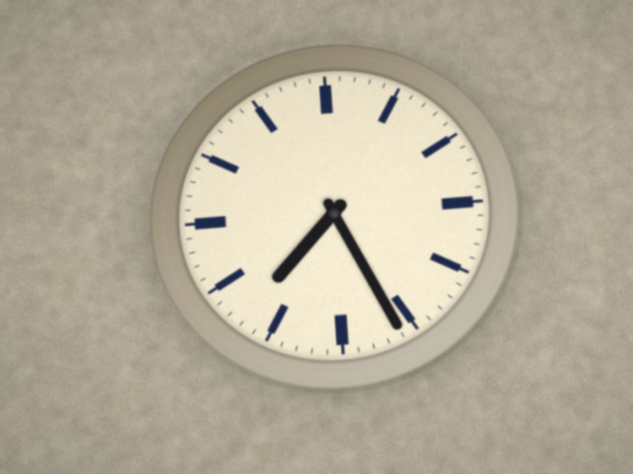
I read h=7 m=26
